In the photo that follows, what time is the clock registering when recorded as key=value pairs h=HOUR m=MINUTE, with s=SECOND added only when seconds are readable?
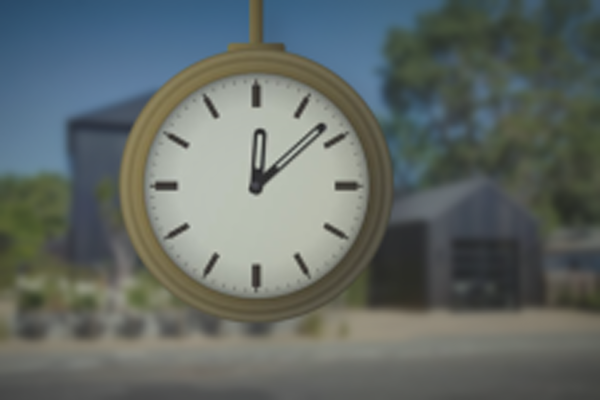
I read h=12 m=8
